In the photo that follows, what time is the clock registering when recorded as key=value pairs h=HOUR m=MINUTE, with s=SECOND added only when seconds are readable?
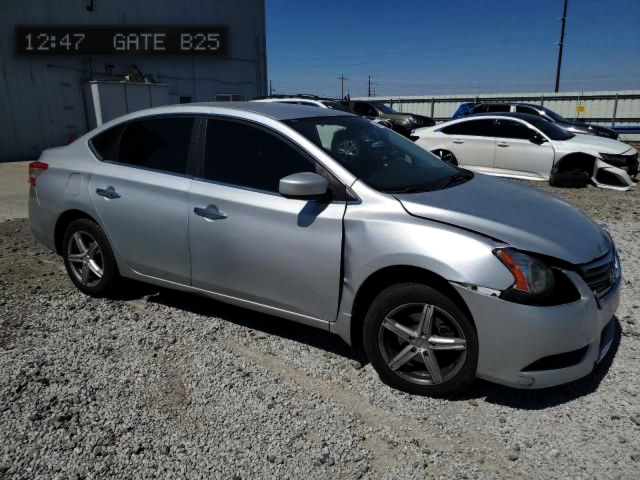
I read h=12 m=47
